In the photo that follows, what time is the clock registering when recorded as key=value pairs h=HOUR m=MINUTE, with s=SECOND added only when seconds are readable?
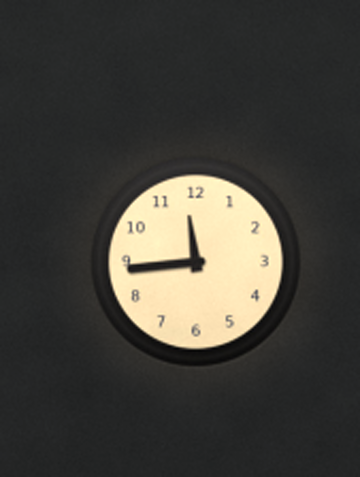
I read h=11 m=44
